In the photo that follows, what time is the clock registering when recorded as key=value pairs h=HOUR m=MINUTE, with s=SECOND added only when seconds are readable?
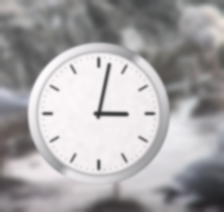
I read h=3 m=2
